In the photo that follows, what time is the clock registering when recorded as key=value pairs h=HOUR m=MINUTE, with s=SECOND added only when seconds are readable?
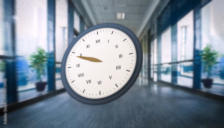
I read h=9 m=49
